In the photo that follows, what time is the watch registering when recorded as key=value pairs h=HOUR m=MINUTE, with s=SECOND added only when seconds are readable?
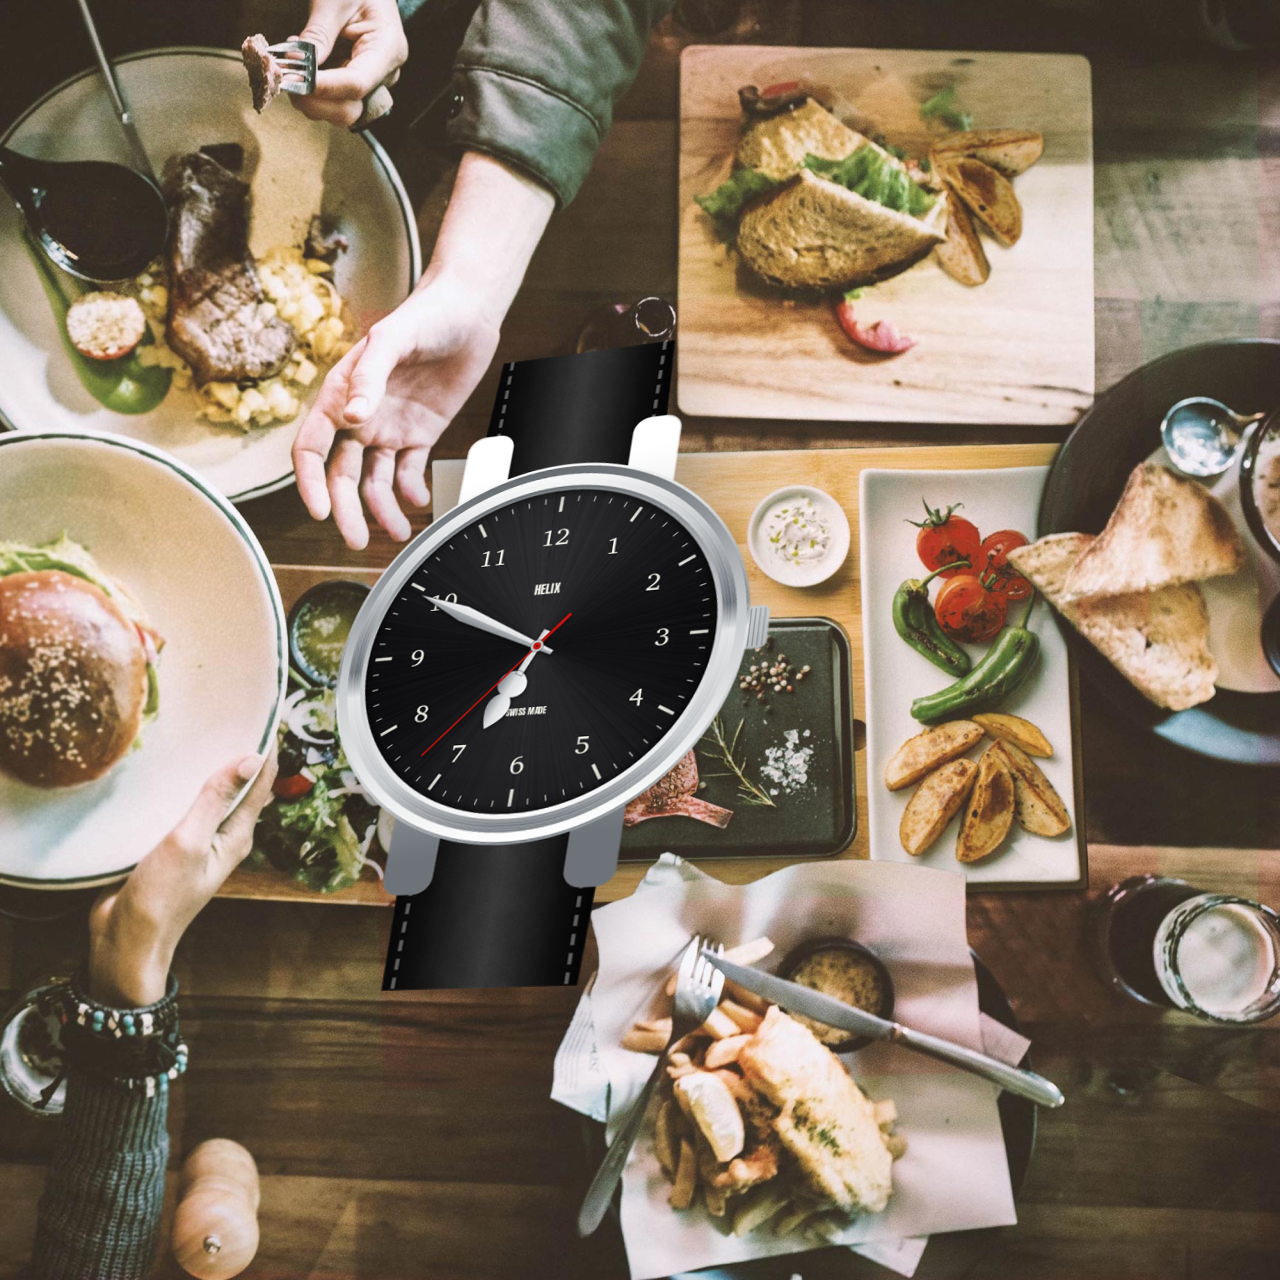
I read h=6 m=49 s=37
